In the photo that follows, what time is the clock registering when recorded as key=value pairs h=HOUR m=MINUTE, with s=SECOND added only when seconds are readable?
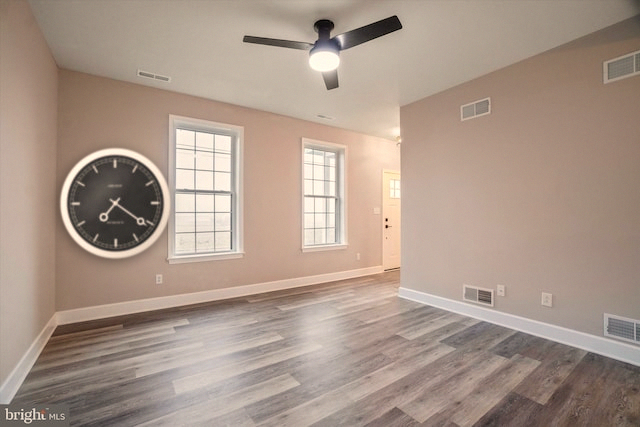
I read h=7 m=21
